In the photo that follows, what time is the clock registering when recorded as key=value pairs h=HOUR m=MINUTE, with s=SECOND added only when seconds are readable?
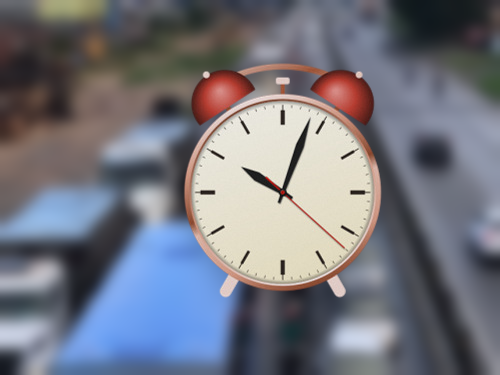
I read h=10 m=3 s=22
